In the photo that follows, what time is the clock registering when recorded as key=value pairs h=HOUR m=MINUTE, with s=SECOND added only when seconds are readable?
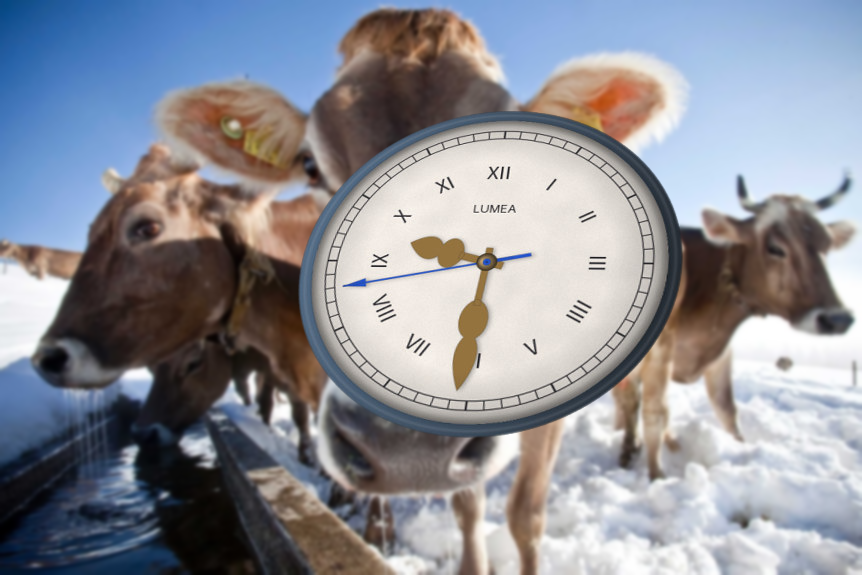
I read h=9 m=30 s=43
